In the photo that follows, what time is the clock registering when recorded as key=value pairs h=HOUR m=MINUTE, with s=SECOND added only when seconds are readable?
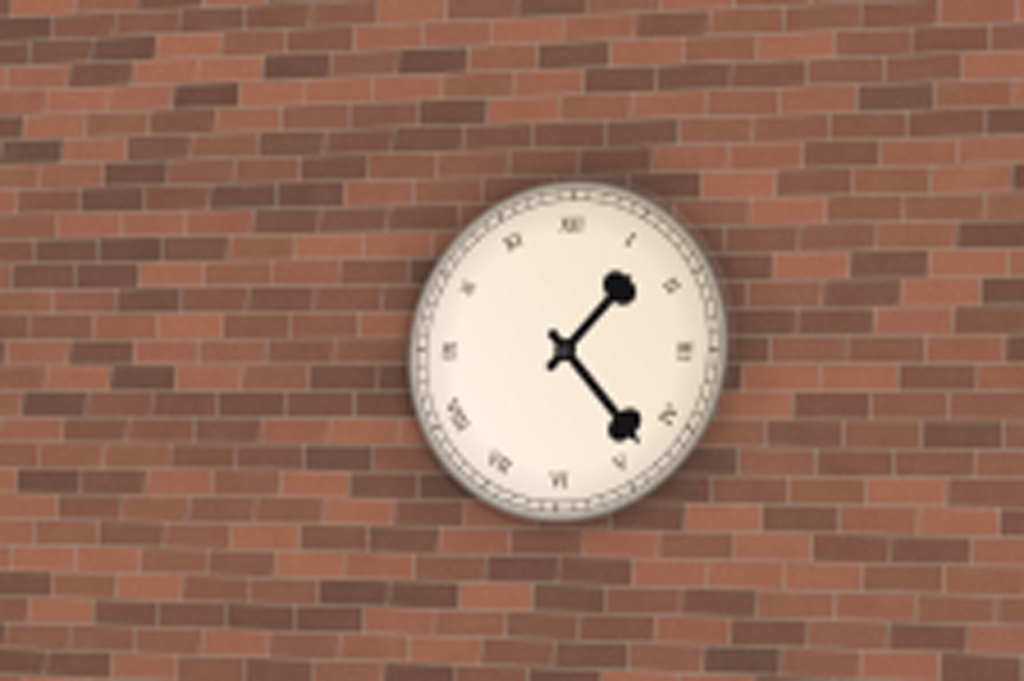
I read h=1 m=23
